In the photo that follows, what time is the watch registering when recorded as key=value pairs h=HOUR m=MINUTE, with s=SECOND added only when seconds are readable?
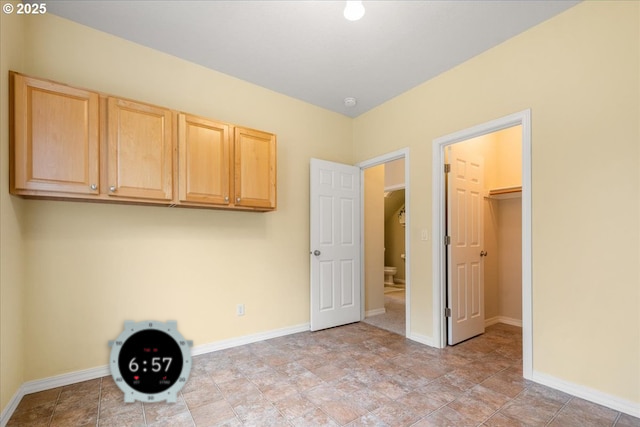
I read h=6 m=57
